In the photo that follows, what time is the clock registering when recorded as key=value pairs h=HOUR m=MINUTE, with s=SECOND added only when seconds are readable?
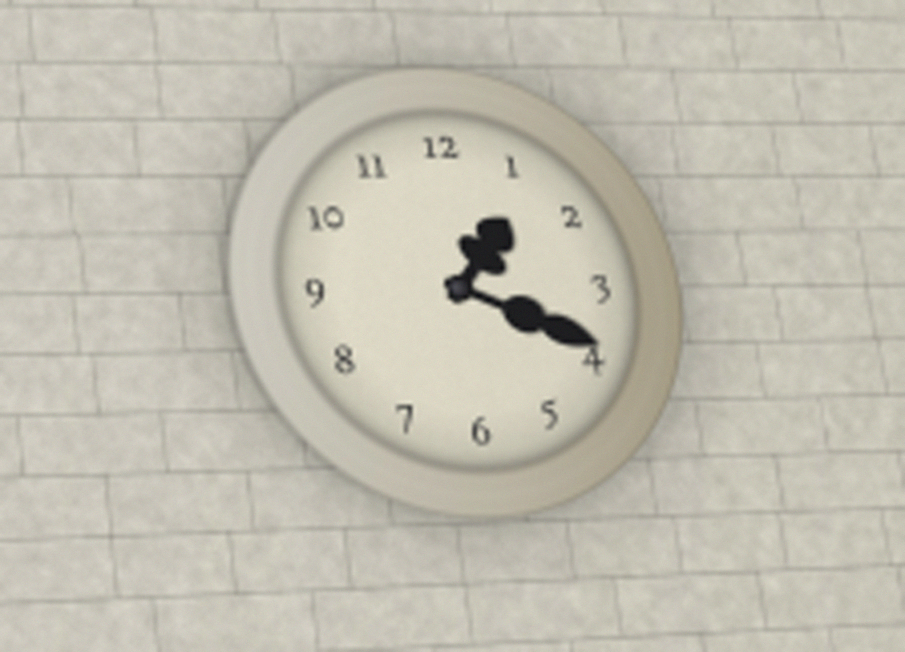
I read h=1 m=19
